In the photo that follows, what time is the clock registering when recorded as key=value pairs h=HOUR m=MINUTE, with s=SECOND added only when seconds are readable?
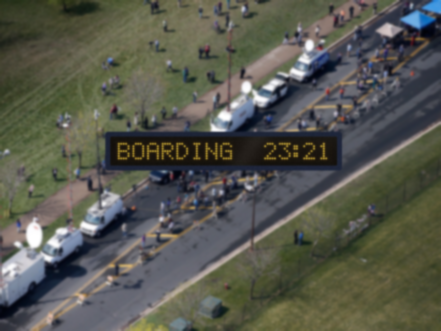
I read h=23 m=21
